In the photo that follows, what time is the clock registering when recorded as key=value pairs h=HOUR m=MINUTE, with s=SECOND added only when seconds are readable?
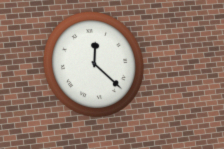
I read h=12 m=23
